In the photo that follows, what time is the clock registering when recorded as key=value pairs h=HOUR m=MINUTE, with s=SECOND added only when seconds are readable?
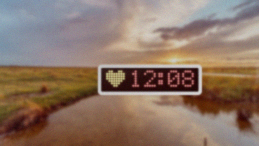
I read h=12 m=8
